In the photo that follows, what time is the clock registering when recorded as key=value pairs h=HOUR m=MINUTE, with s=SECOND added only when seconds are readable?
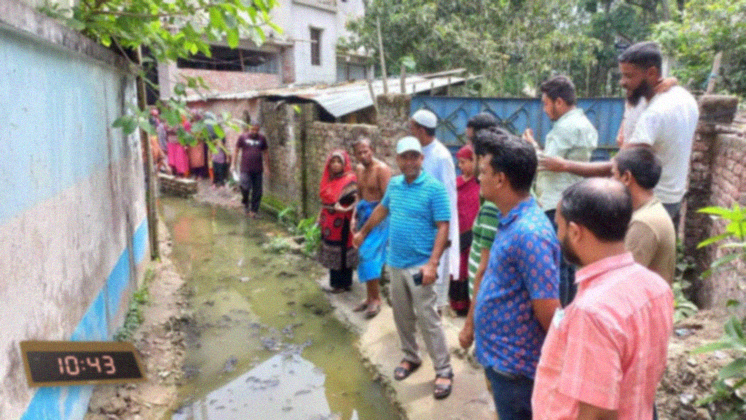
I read h=10 m=43
